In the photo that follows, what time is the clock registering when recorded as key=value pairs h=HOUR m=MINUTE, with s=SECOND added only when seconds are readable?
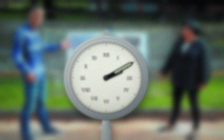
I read h=2 m=10
